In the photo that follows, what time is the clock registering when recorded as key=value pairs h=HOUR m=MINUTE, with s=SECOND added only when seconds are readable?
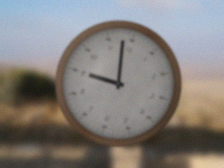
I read h=8 m=58
